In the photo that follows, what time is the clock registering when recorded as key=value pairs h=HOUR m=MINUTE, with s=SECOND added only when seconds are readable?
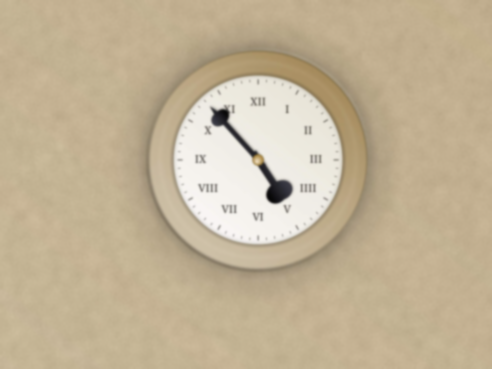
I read h=4 m=53
